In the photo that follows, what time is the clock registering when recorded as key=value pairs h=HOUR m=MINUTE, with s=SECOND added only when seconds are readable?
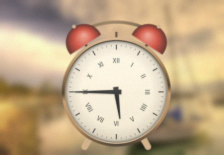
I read h=5 m=45
